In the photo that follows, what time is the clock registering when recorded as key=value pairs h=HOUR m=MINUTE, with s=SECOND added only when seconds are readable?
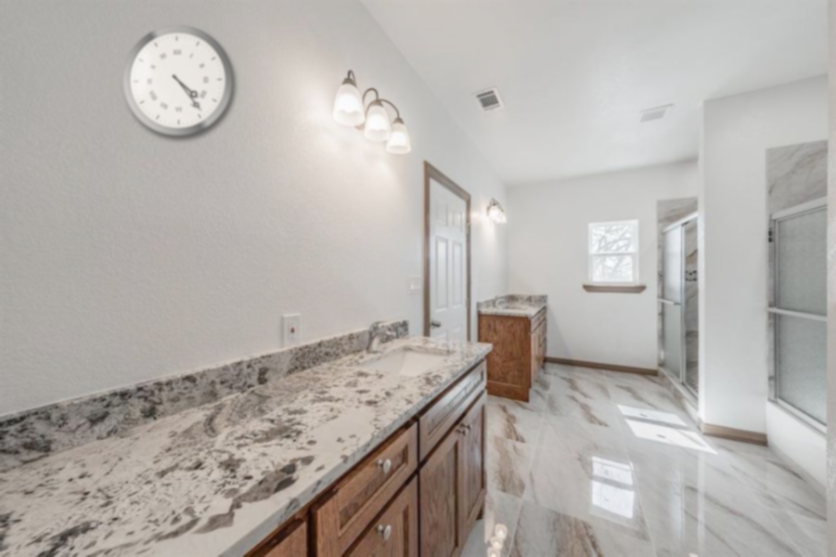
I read h=4 m=24
